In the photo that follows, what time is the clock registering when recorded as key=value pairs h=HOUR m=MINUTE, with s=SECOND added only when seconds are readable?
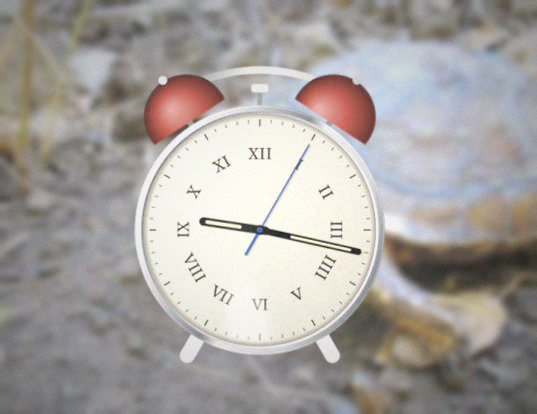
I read h=9 m=17 s=5
